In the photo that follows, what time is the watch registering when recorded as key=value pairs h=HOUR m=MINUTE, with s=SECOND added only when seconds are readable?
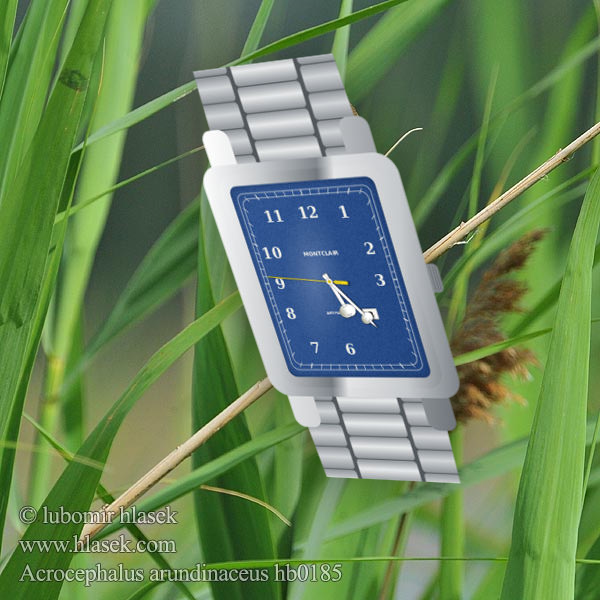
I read h=5 m=23 s=46
